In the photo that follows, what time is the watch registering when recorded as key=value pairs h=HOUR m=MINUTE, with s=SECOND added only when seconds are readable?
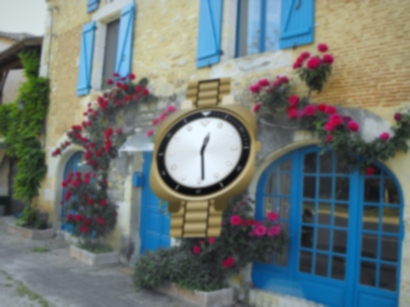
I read h=12 m=29
